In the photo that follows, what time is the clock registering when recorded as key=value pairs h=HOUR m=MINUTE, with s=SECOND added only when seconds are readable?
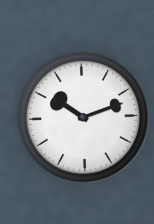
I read h=10 m=12
